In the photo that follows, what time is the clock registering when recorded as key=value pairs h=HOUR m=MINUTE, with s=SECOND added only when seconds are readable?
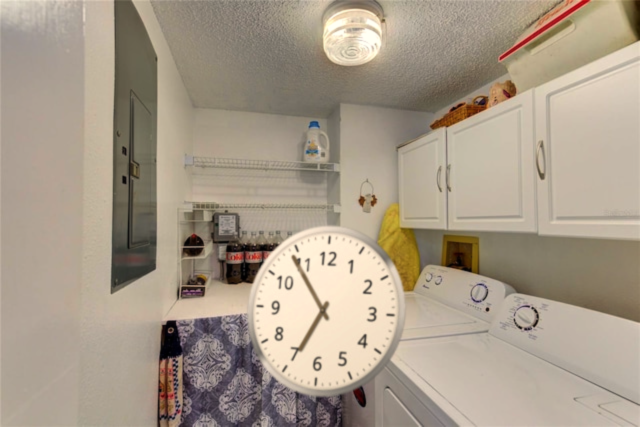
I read h=6 m=54
